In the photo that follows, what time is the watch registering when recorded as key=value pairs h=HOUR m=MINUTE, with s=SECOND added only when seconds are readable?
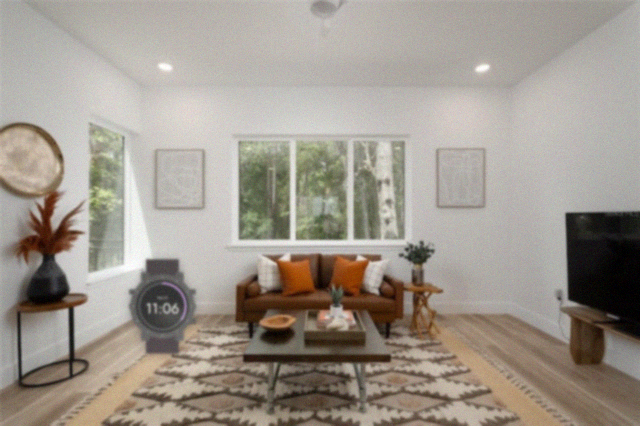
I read h=11 m=6
